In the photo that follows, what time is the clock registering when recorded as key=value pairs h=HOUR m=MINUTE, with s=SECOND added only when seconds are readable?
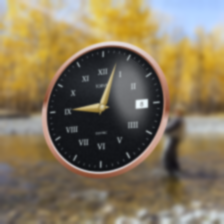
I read h=9 m=3
